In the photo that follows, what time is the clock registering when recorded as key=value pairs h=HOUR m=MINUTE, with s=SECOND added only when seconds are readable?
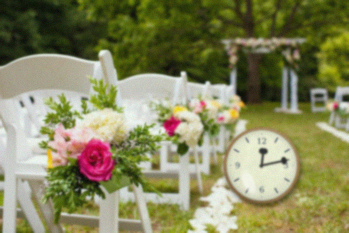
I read h=12 m=13
